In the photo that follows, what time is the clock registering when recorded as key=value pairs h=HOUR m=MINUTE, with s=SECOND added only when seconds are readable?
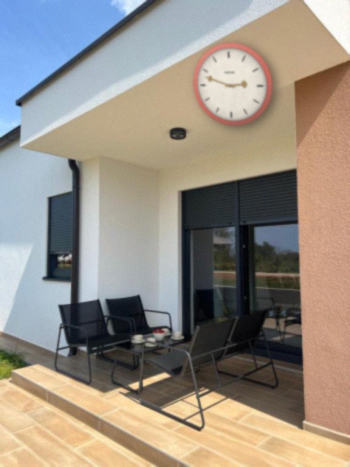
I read h=2 m=48
